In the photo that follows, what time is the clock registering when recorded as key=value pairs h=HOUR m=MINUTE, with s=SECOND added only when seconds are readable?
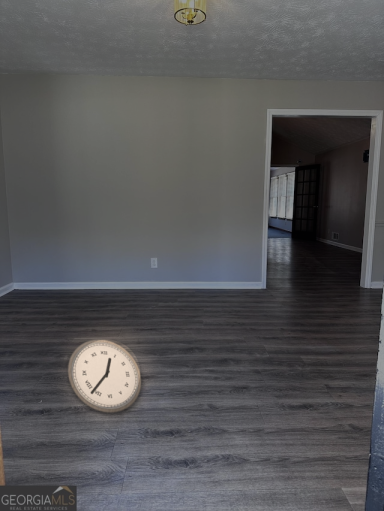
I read h=12 m=37
